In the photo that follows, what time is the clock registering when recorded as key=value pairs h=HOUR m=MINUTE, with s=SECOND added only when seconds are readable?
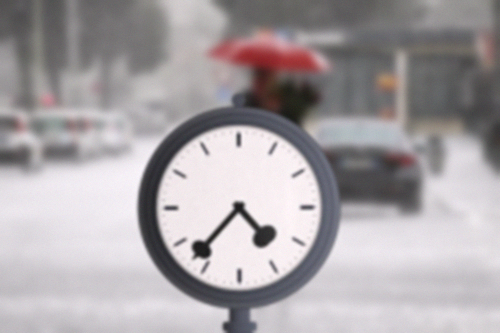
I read h=4 m=37
